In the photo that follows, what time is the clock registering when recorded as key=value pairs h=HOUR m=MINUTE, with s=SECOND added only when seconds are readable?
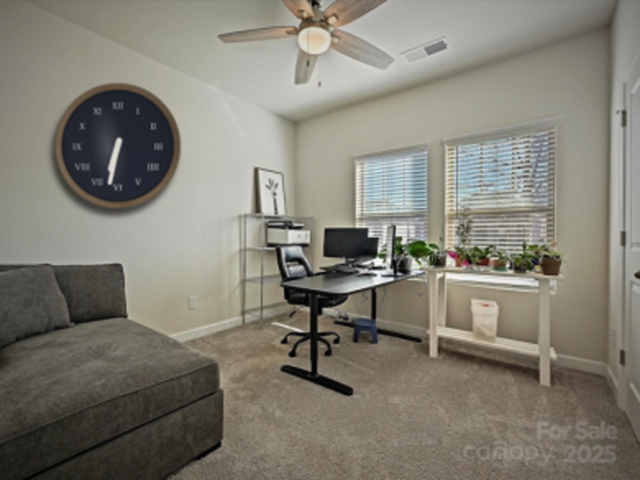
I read h=6 m=32
